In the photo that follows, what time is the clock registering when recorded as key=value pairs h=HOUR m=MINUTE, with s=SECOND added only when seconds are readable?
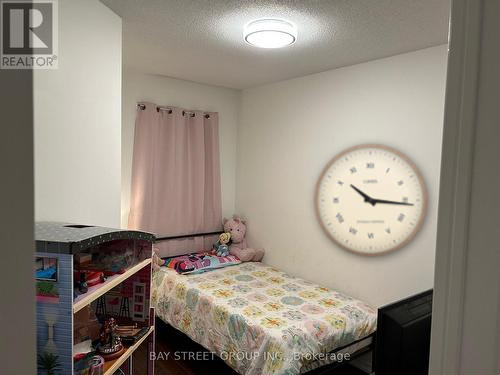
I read h=10 m=16
